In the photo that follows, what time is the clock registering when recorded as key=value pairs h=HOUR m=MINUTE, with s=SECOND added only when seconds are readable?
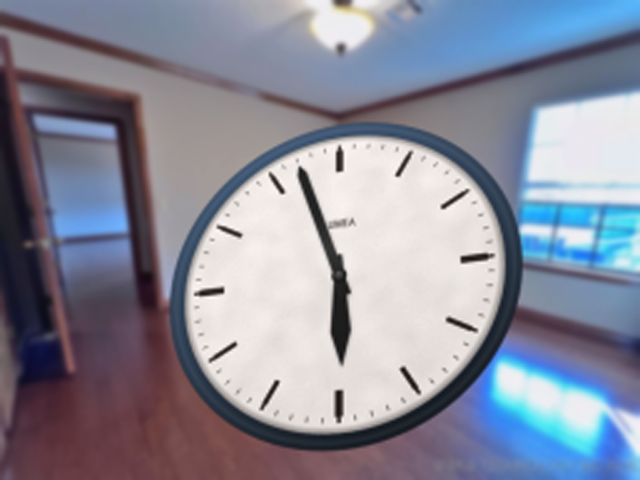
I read h=5 m=57
